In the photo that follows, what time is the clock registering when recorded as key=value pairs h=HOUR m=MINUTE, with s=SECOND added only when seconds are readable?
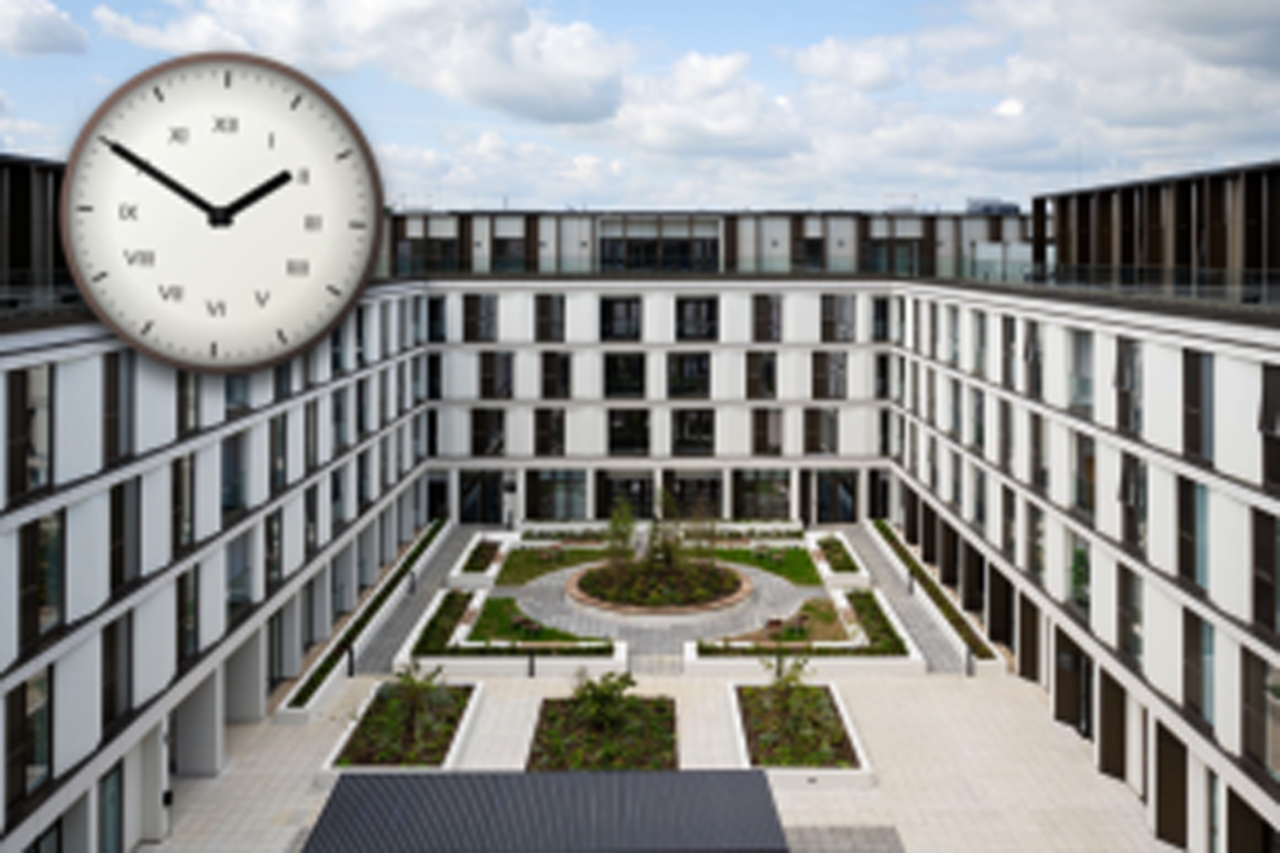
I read h=1 m=50
